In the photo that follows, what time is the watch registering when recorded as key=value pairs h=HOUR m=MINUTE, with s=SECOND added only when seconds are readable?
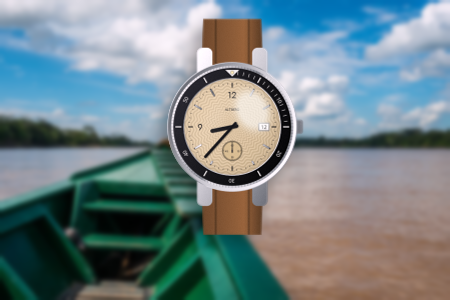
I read h=8 m=37
